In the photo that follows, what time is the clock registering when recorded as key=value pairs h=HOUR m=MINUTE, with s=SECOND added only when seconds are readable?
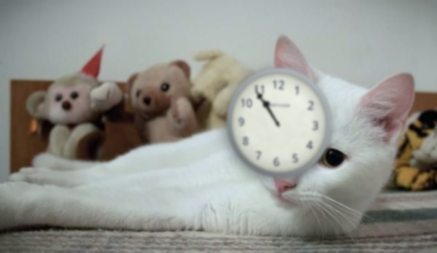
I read h=10 m=54
